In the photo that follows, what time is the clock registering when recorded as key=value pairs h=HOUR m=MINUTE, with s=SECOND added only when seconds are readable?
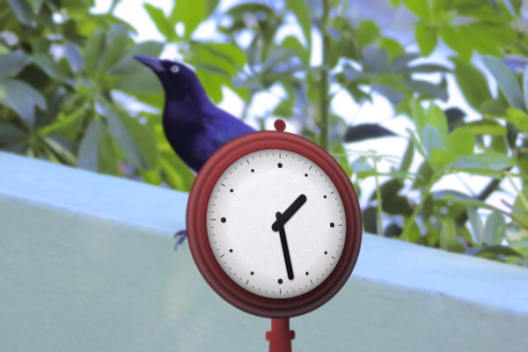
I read h=1 m=28
